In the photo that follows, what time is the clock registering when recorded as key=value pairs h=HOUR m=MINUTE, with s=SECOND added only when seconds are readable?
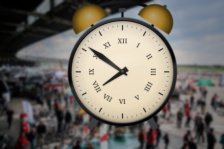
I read h=7 m=51
